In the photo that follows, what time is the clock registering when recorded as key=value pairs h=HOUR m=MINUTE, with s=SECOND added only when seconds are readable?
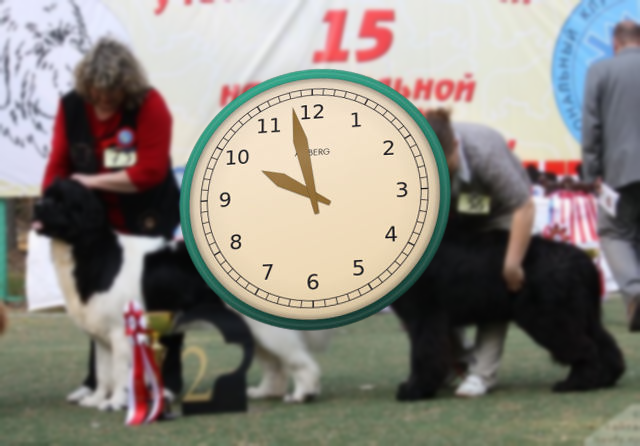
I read h=9 m=58
